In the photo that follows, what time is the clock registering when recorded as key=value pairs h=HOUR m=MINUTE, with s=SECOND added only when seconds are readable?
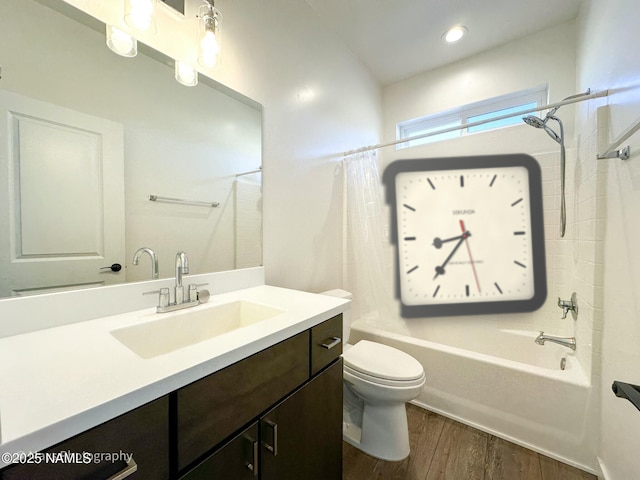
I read h=8 m=36 s=28
